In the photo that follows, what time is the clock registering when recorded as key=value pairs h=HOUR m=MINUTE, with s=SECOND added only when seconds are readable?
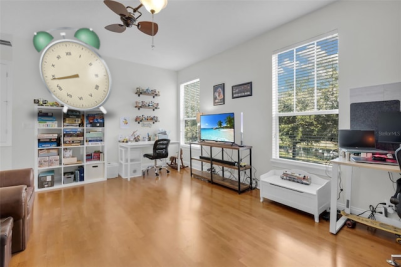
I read h=8 m=44
